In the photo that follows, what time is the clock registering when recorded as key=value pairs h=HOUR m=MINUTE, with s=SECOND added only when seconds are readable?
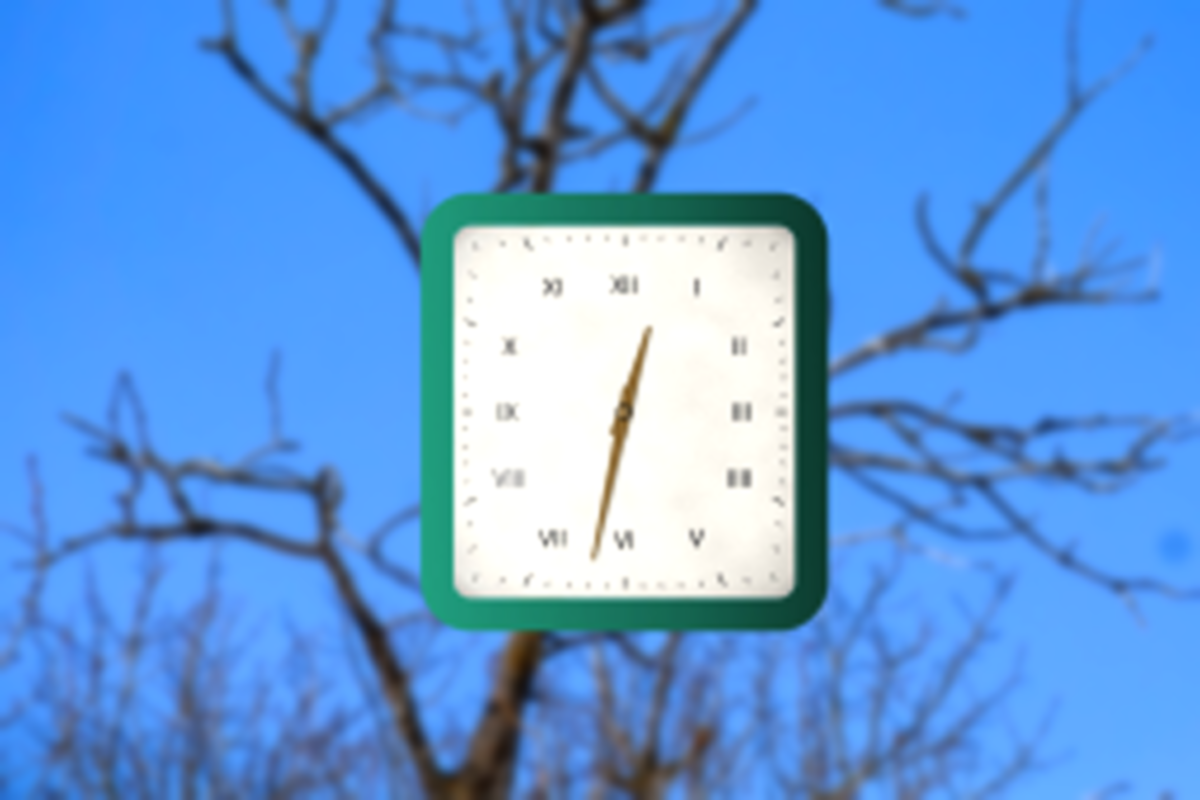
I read h=12 m=32
